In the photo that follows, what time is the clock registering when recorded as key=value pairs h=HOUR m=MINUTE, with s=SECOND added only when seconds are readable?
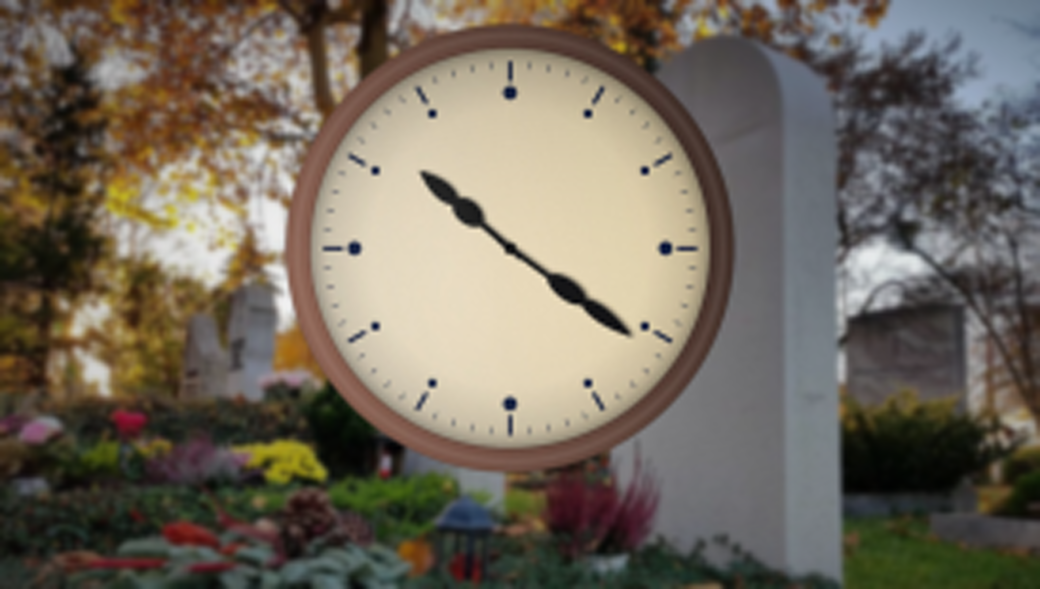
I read h=10 m=21
